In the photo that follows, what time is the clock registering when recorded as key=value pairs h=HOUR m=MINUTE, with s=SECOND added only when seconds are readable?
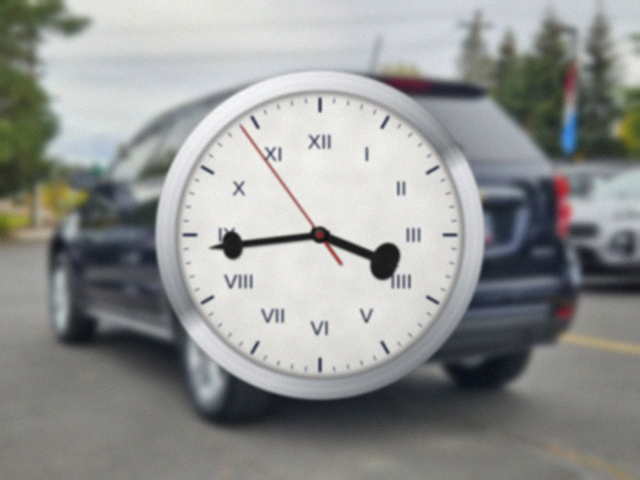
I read h=3 m=43 s=54
